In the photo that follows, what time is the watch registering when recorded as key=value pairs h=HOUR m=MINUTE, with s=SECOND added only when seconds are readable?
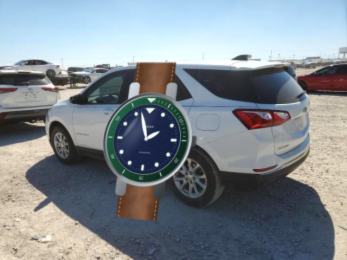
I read h=1 m=57
